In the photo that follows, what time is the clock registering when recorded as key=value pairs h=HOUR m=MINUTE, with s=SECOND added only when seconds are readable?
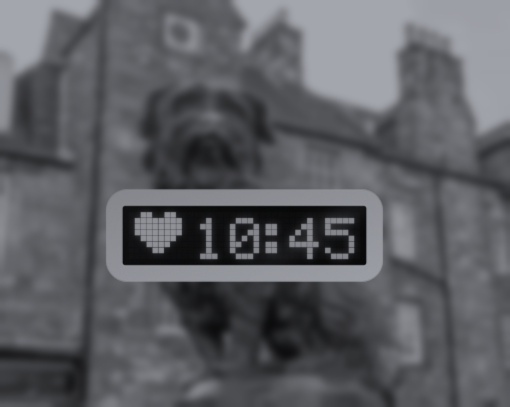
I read h=10 m=45
